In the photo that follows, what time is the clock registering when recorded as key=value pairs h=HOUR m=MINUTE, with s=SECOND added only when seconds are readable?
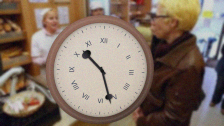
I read h=10 m=27
